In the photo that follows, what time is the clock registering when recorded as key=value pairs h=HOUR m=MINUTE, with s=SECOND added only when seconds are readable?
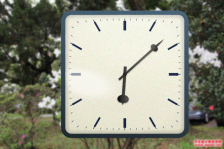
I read h=6 m=8
